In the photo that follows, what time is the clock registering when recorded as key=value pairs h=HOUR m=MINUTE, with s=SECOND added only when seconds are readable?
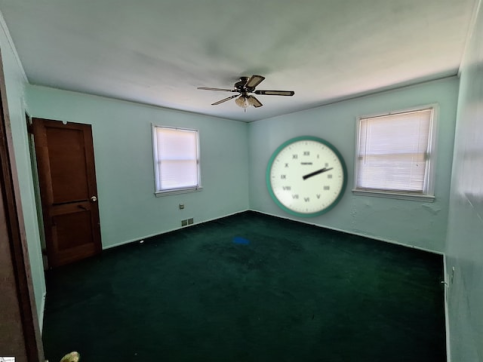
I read h=2 m=12
